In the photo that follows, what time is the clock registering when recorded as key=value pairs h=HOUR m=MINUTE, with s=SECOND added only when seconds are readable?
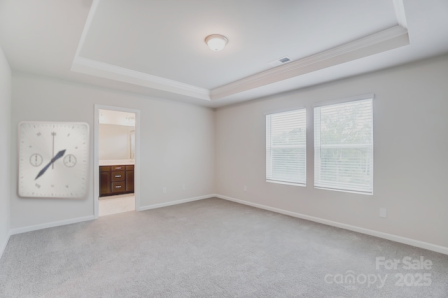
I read h=1 m=37
